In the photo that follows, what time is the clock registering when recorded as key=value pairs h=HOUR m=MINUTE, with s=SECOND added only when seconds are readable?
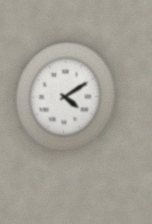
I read h=4 m=10
